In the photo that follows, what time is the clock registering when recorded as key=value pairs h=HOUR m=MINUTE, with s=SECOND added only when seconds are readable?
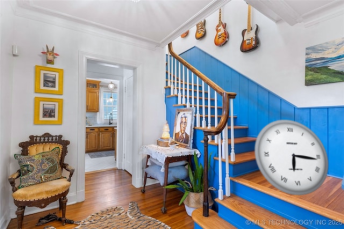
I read h=6 m=16
